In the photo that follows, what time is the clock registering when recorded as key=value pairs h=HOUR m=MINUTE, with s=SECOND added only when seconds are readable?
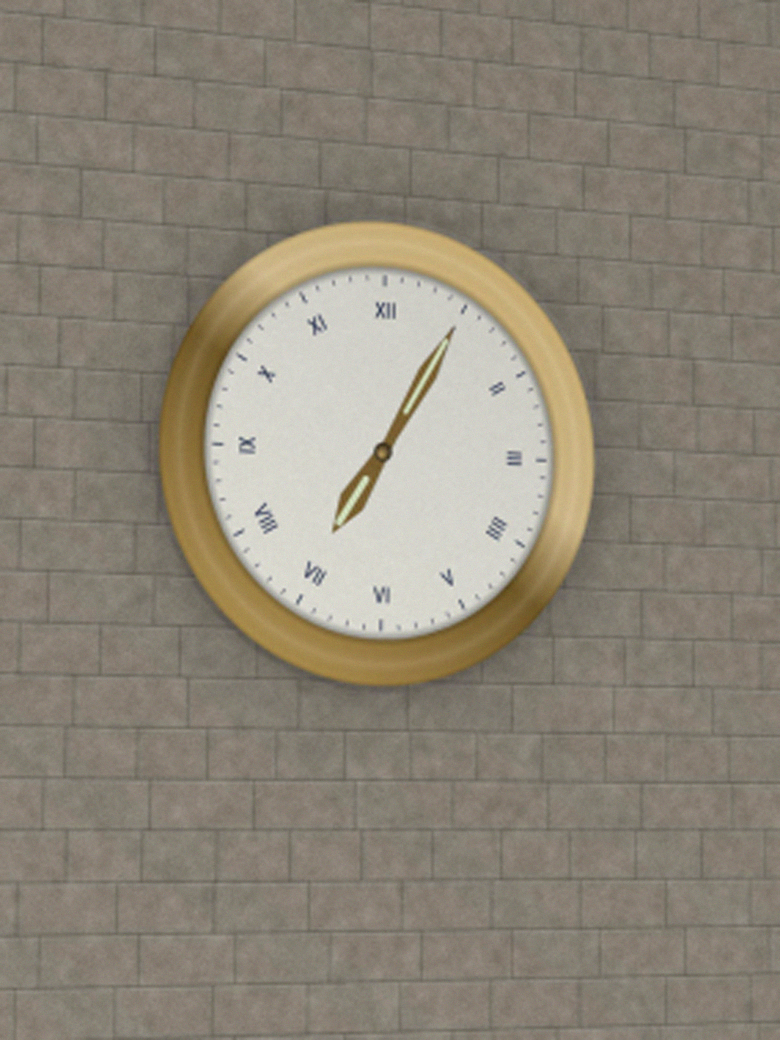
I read h=7 m=5
